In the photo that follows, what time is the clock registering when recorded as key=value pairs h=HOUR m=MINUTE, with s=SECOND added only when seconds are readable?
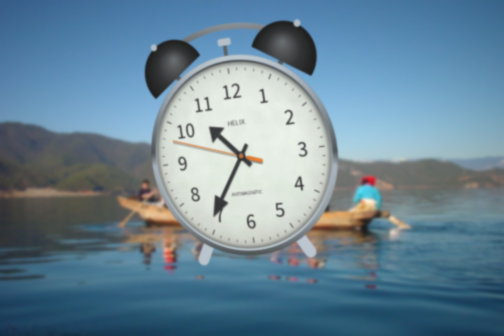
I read h=10 m=35 s=48
